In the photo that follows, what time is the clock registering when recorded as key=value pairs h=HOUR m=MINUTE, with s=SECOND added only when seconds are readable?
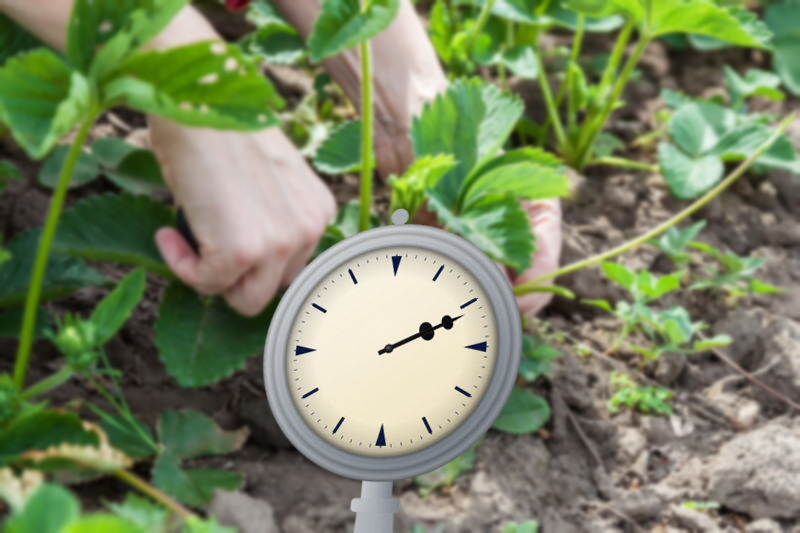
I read h=2 m=11
